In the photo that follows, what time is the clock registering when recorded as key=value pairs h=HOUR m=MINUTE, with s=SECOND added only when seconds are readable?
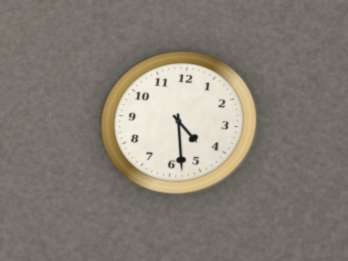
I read h=4 m=28
